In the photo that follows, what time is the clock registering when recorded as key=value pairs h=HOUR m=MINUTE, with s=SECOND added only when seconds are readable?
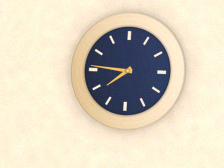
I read h=7 m=46
